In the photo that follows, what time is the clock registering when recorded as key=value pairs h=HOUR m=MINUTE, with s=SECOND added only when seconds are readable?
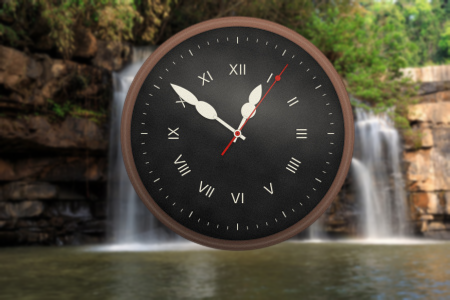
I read h=12 m=51 s=6
